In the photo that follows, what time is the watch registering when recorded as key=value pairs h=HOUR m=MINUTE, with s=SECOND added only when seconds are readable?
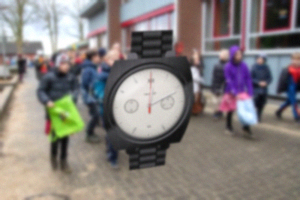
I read h=12 m=11
